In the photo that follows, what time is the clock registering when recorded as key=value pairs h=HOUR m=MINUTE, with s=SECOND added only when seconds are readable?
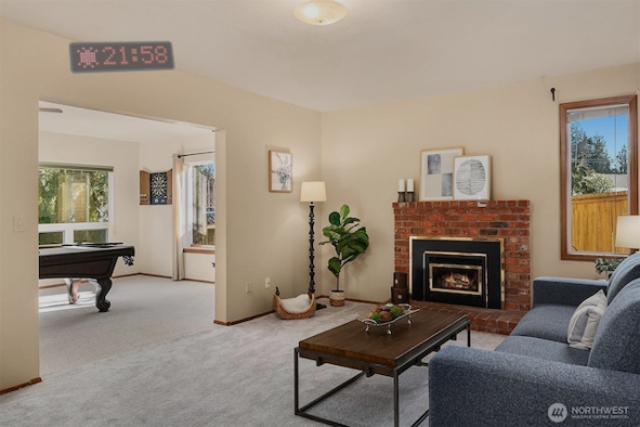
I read h=21 m=58
